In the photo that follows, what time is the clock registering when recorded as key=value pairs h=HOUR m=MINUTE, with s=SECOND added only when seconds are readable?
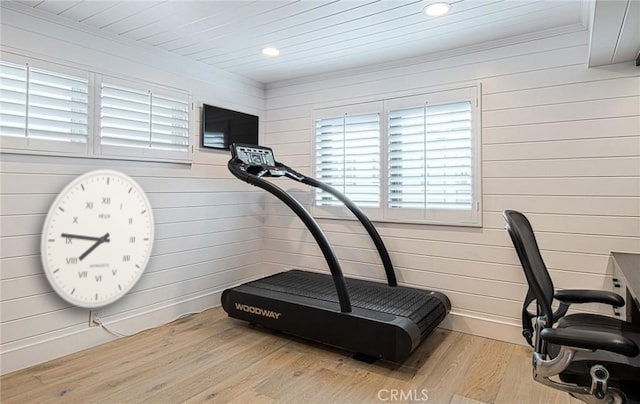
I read h=7 m=46
